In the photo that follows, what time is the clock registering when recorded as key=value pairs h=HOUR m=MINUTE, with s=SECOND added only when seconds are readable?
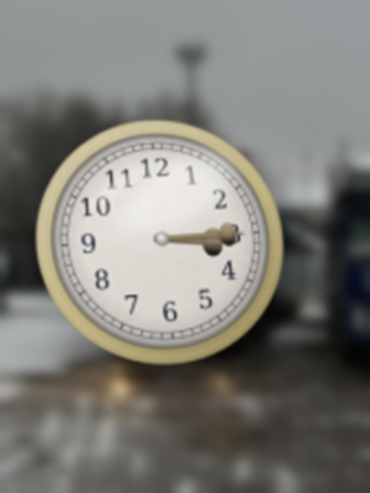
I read h=3 m=15
